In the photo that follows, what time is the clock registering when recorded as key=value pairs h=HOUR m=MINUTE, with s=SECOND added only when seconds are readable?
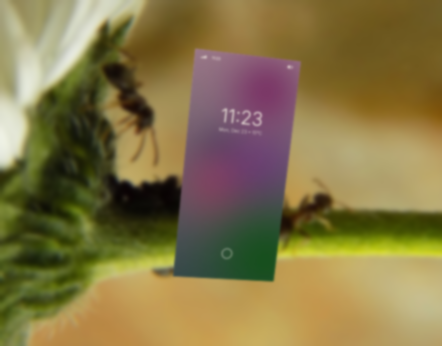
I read h=11 m=23
